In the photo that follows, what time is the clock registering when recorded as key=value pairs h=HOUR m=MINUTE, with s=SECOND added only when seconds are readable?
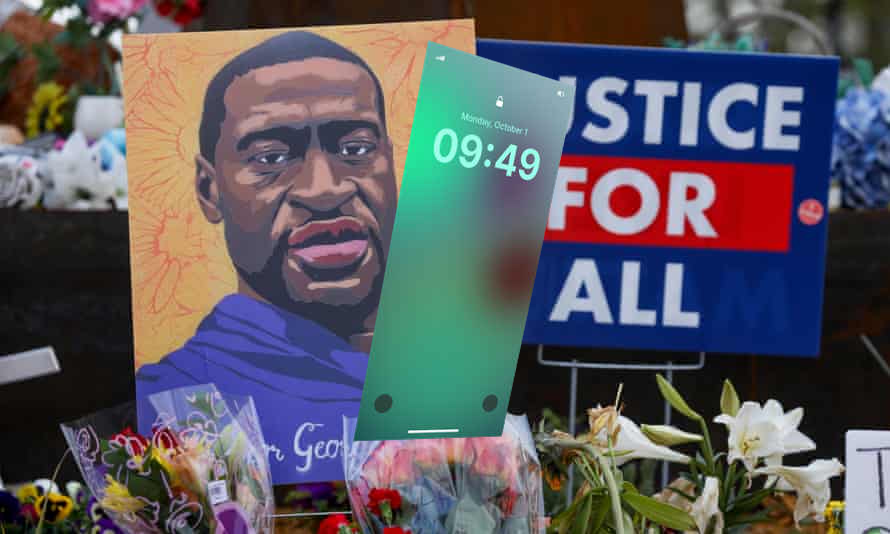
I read h=9 m=49
